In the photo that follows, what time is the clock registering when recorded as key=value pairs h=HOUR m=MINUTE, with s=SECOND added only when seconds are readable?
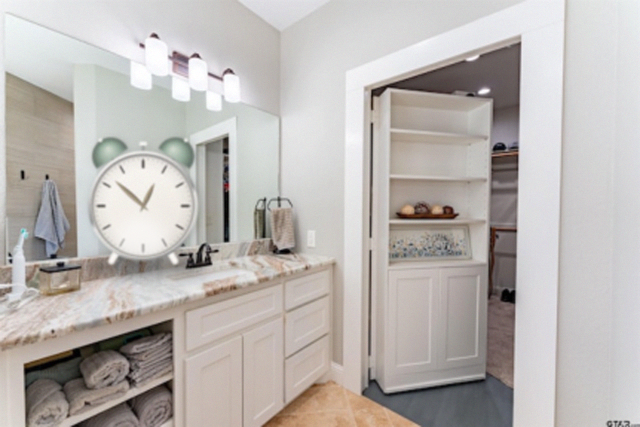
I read h=12 m=52
